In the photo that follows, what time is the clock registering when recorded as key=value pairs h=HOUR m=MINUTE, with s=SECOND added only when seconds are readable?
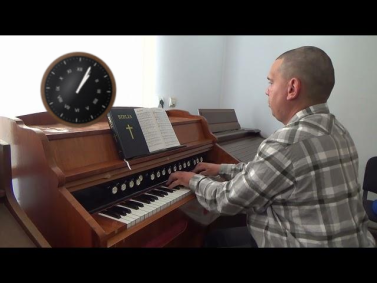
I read h=1 m=4
